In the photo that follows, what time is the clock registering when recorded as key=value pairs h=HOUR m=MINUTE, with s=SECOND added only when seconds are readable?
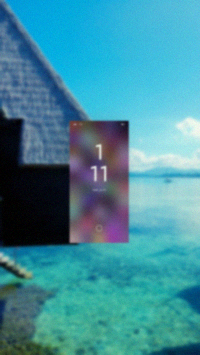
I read h=1 m=11
